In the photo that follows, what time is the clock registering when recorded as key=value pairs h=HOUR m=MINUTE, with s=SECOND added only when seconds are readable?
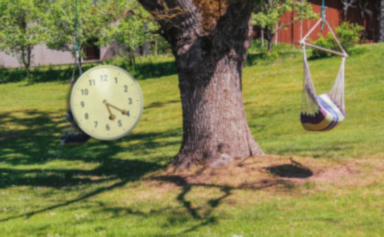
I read h=5 m=20
